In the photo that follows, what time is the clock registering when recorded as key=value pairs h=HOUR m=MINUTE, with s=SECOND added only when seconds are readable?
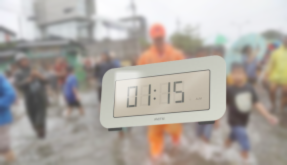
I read h=1 m=15
